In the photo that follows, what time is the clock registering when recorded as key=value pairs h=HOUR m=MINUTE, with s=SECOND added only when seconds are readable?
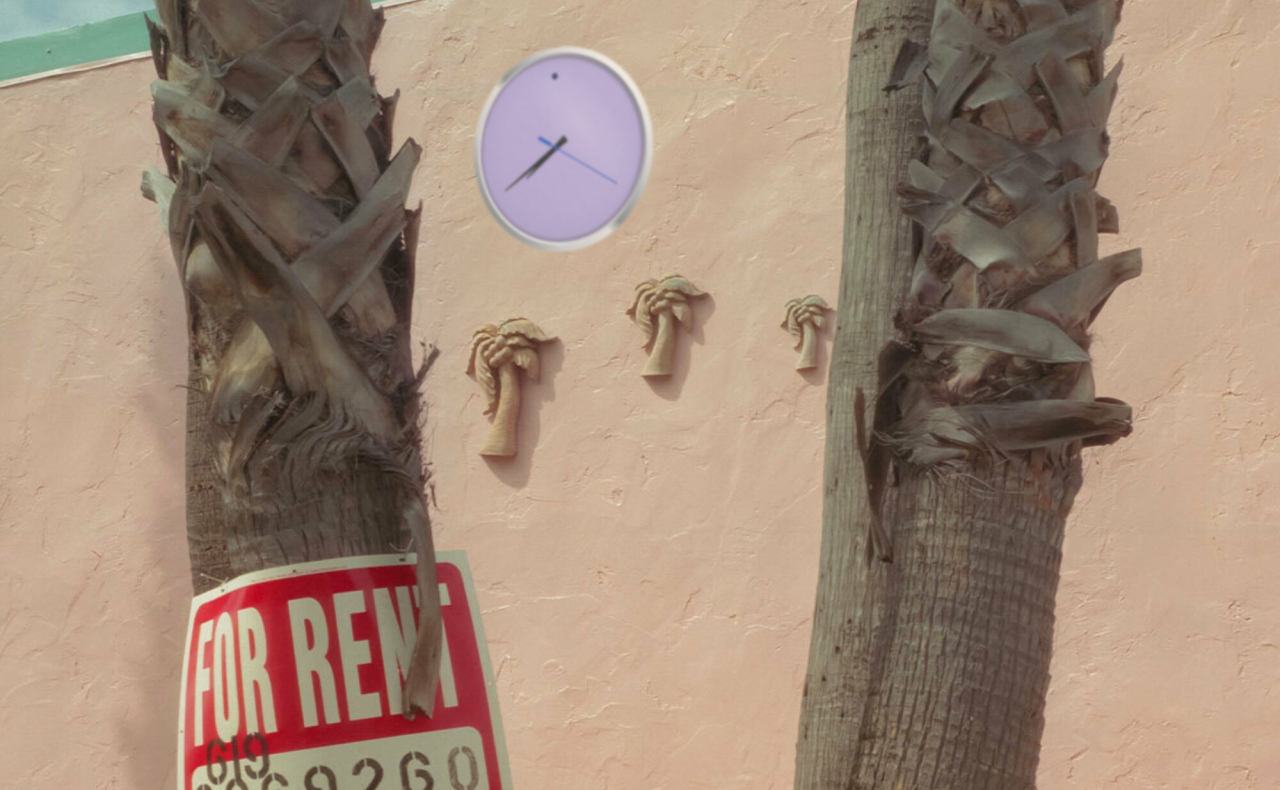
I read h=7 m=39 s=20
